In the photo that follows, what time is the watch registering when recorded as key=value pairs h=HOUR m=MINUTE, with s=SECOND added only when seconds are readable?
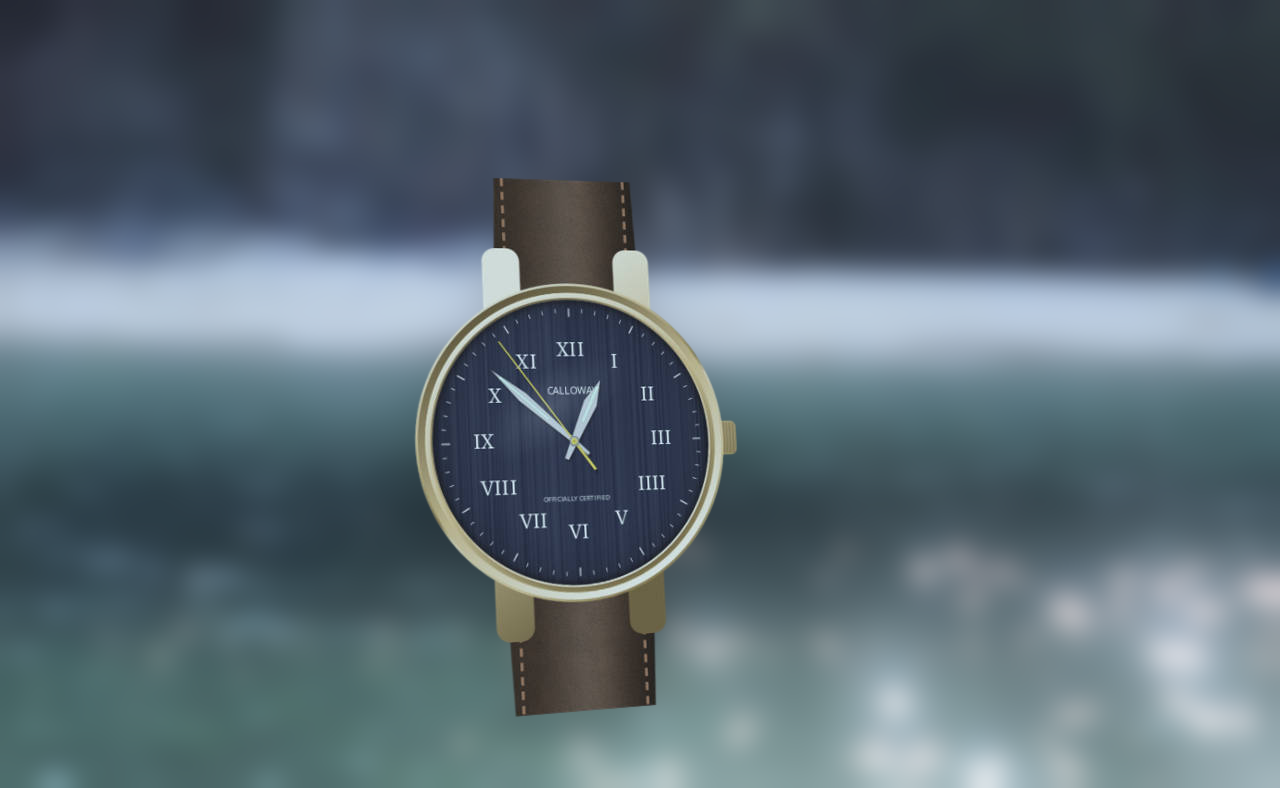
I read h=12 m=51 s=54
